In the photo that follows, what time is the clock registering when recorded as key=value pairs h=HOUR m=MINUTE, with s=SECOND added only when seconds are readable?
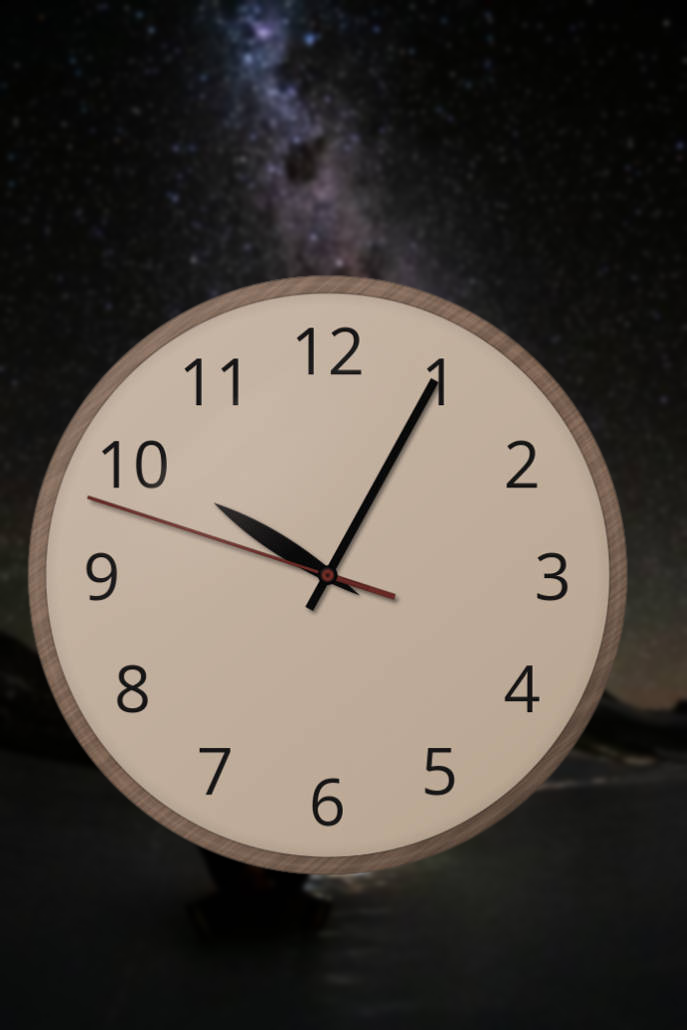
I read h=10 m=4 s=48
